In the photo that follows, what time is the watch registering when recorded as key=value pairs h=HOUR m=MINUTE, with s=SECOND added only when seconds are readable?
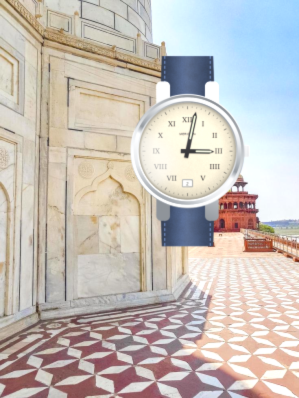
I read h=3 m=2
